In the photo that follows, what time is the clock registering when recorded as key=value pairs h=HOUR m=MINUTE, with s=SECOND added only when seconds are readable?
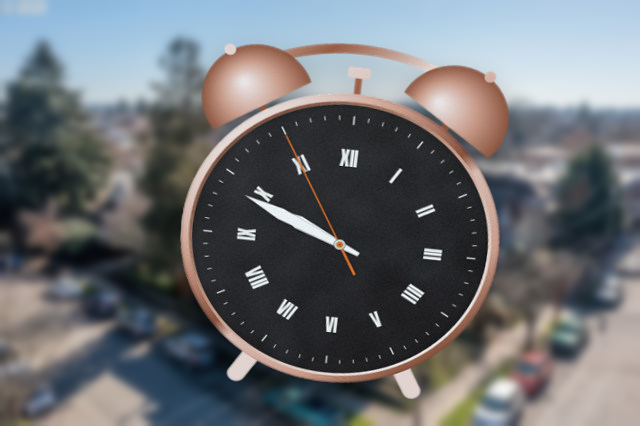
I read h=9 m=48 s=55
